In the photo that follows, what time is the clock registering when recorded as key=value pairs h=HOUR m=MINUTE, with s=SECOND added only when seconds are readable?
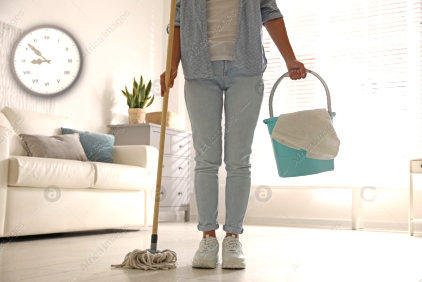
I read h=8 m=52
